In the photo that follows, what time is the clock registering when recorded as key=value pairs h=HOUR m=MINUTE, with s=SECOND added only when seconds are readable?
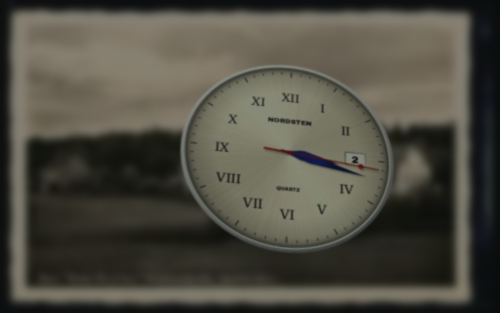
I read h=3 m=17 s=16
